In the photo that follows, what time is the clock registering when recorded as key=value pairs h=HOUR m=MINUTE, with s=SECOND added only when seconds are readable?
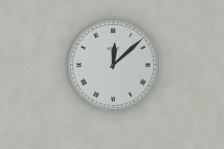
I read h=12 m=8
